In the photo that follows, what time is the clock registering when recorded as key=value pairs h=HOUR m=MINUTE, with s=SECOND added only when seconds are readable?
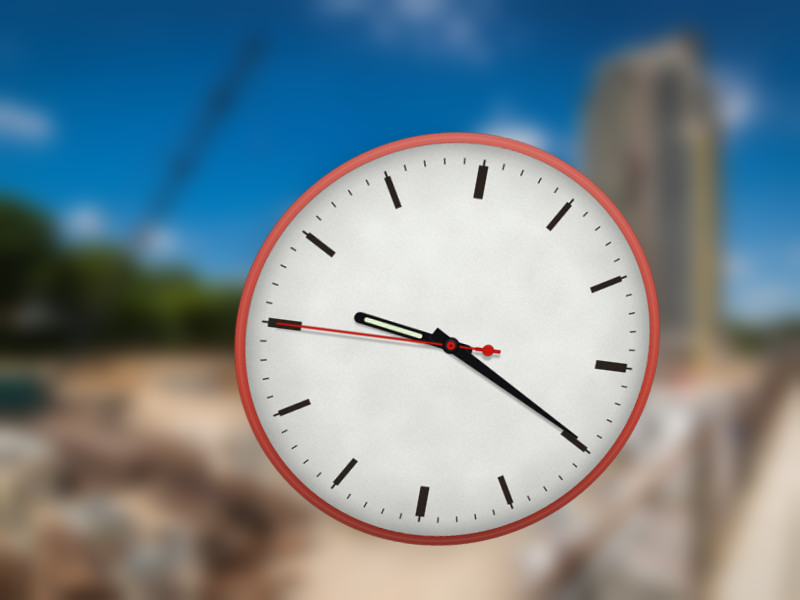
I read h=9 m=19 s=45
